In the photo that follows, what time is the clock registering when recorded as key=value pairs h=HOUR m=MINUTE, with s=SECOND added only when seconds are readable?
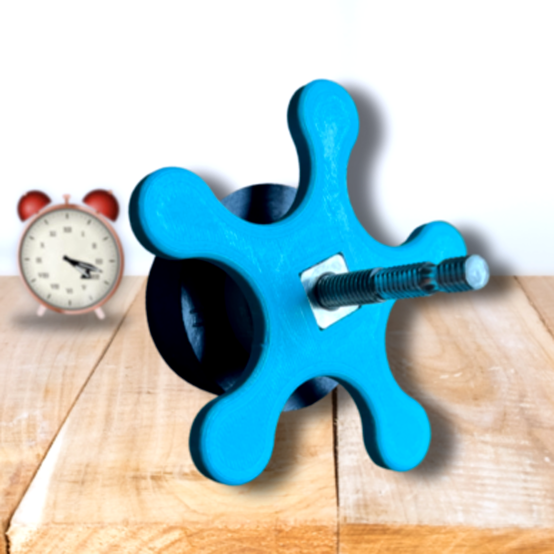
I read h=4 m=18
